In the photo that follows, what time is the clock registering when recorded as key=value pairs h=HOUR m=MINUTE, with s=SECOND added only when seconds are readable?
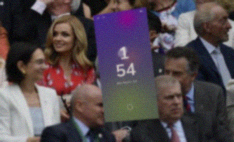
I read h=1 m=54
